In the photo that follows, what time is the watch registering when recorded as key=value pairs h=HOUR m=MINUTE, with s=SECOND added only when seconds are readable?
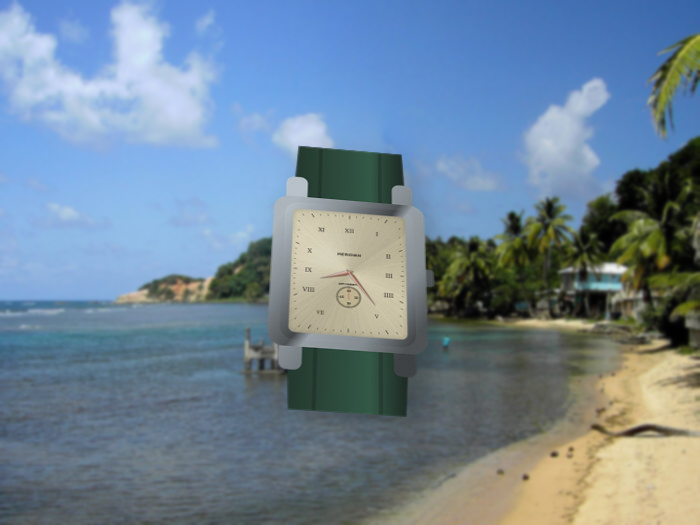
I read h=8 m=24
